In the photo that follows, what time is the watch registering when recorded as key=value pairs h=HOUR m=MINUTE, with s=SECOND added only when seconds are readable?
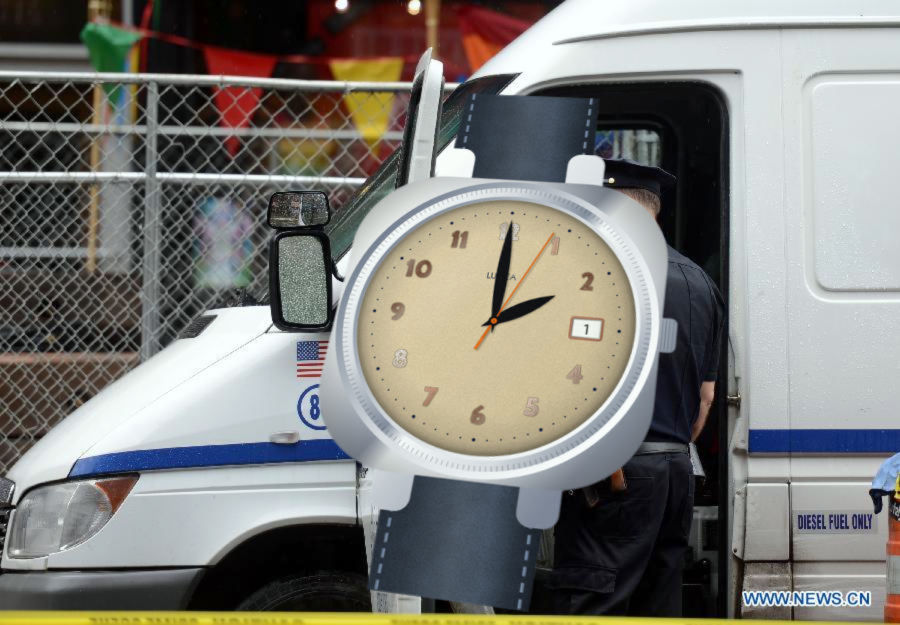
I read h=2 m=0 s=4
